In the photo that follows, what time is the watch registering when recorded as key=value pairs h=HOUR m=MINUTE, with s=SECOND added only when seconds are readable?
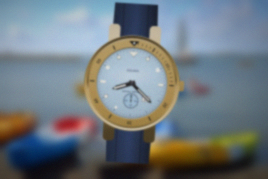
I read h=8 m=22
